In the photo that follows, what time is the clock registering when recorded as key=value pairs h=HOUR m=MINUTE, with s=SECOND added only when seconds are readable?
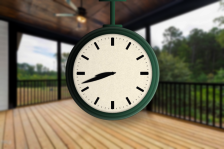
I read h=8 m=42
